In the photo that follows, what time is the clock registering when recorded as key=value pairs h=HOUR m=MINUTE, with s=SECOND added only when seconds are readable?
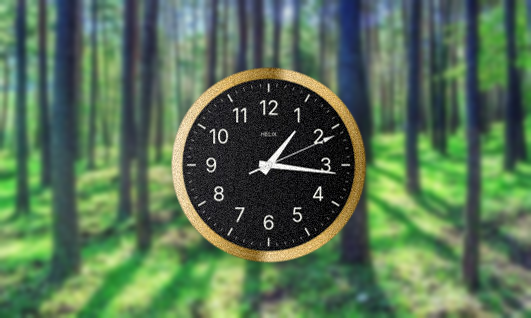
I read h=1 m=16 s=11
